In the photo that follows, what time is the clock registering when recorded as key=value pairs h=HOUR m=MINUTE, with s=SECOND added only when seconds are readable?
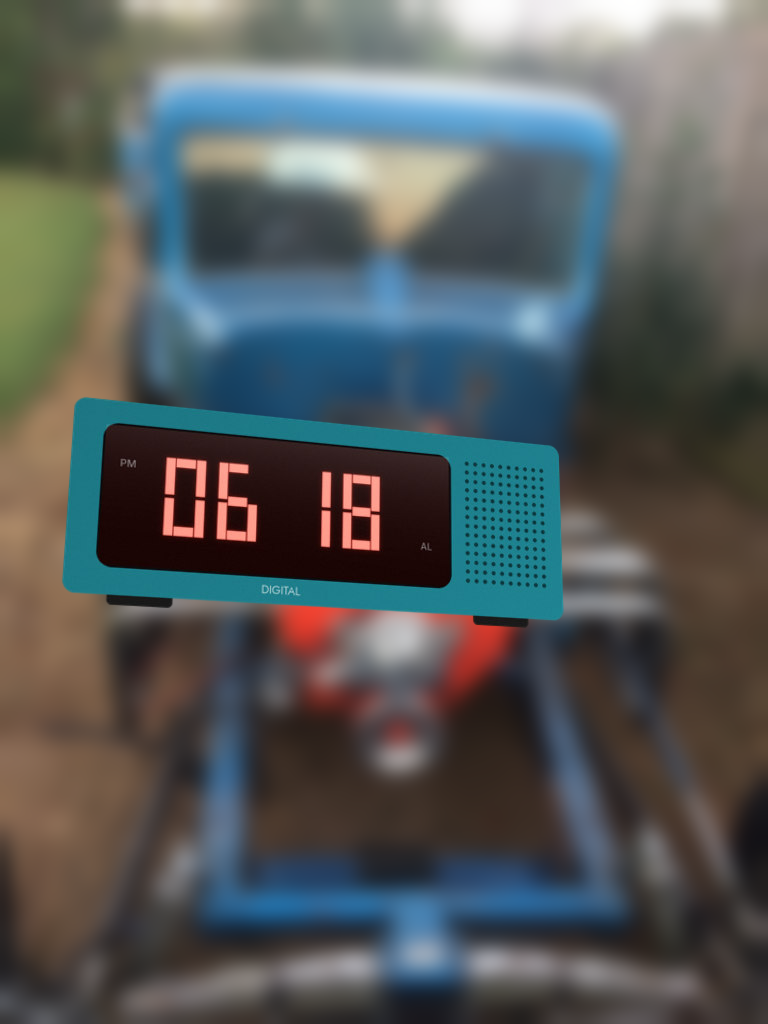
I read h=6 m=18
